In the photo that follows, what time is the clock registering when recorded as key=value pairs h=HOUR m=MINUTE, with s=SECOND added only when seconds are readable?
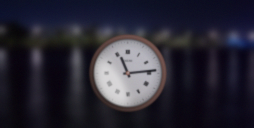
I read h=11 m=14
